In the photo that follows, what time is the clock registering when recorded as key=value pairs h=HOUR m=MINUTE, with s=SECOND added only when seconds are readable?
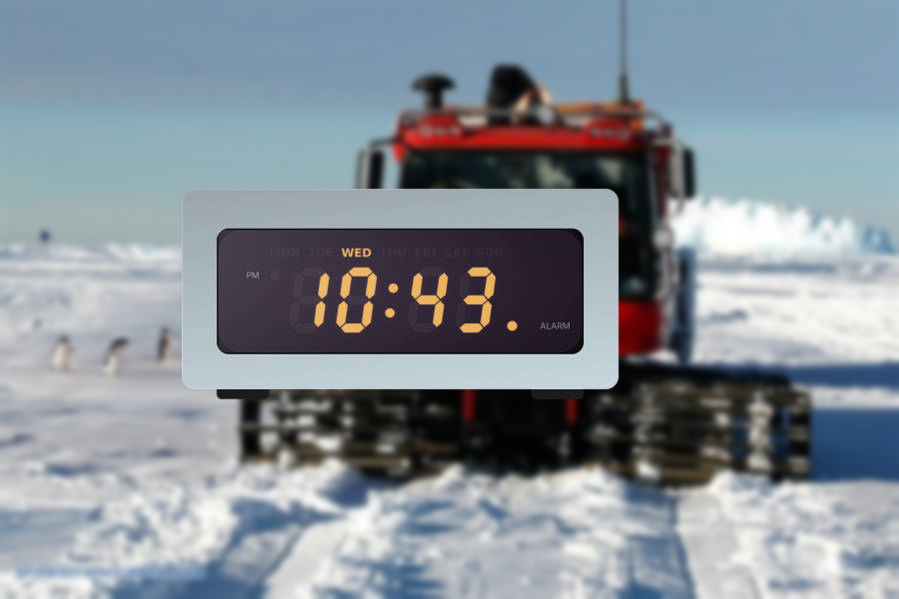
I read h=10 m=43
